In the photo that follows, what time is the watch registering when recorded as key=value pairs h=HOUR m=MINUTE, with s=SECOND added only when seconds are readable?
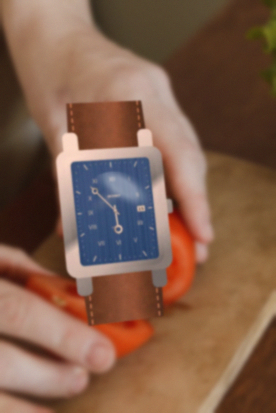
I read h=5 m=53
